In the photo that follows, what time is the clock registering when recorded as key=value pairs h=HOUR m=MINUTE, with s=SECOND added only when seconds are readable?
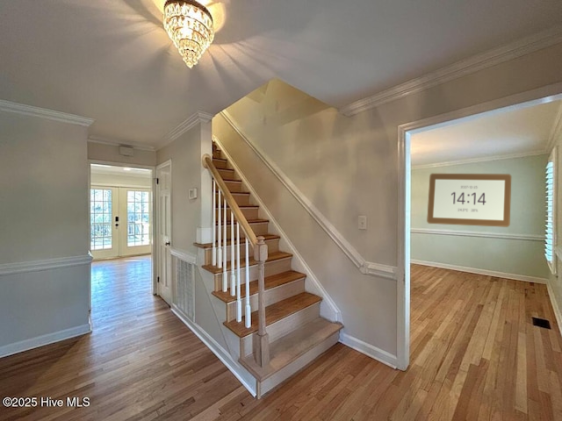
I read h=14 m=14
